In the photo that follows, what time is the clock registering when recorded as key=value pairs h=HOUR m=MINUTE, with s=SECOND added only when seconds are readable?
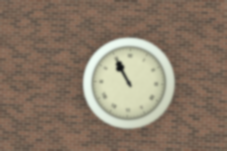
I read h=10 m=55
